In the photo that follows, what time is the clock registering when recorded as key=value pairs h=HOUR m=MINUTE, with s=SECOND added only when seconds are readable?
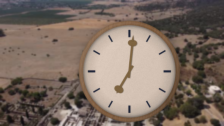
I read h=7 m=1
